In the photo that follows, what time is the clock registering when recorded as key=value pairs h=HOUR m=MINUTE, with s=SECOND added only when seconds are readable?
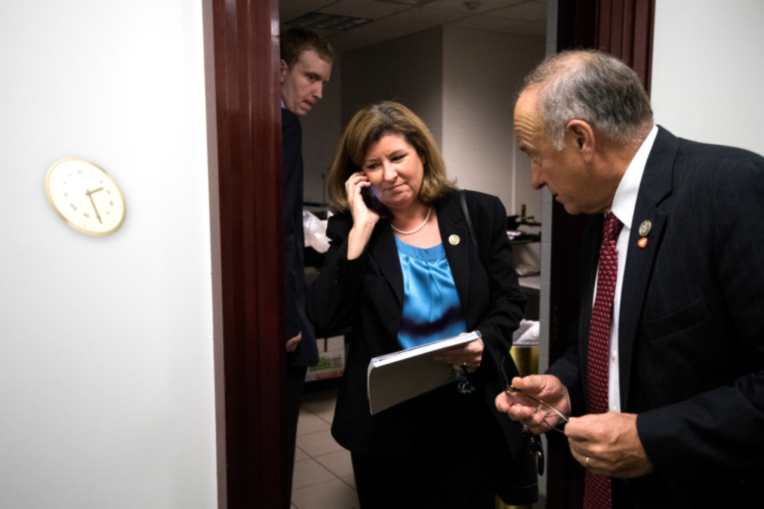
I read h=2 m=30
